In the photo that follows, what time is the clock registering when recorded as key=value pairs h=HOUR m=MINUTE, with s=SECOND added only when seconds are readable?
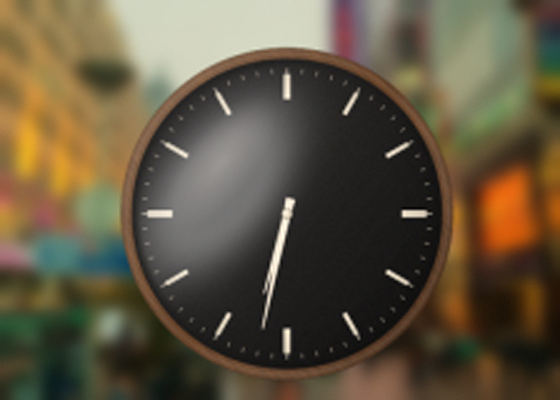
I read h=6 m=32
